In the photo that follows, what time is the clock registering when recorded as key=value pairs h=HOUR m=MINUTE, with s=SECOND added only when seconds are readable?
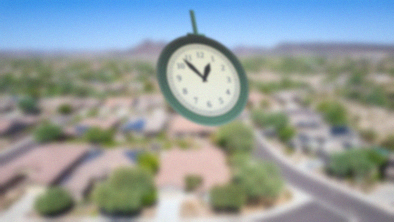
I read h=12 m=53
